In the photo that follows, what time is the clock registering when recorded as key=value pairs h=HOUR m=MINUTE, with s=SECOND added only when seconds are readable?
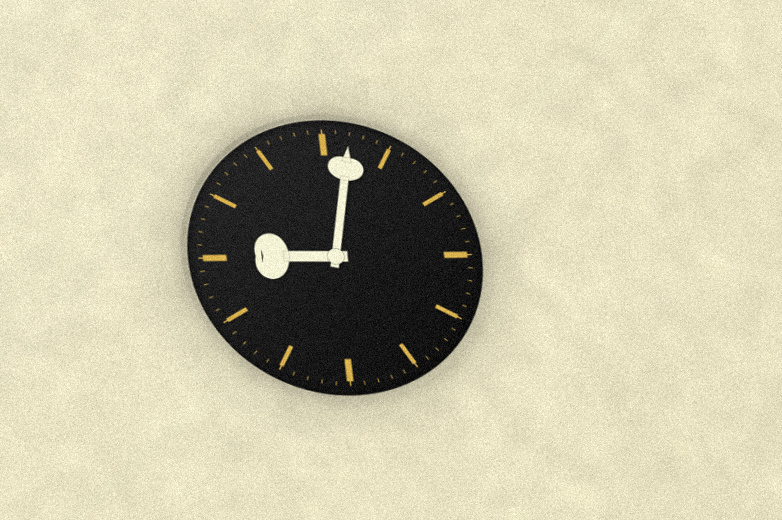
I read h=9 m=2
